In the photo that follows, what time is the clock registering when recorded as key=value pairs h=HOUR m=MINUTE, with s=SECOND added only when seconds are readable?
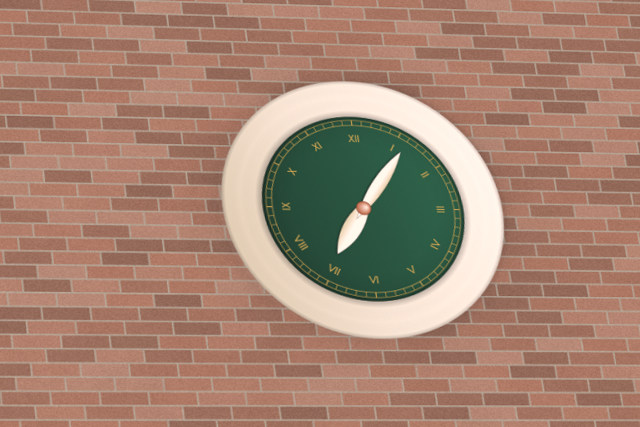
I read h=7 m=6
